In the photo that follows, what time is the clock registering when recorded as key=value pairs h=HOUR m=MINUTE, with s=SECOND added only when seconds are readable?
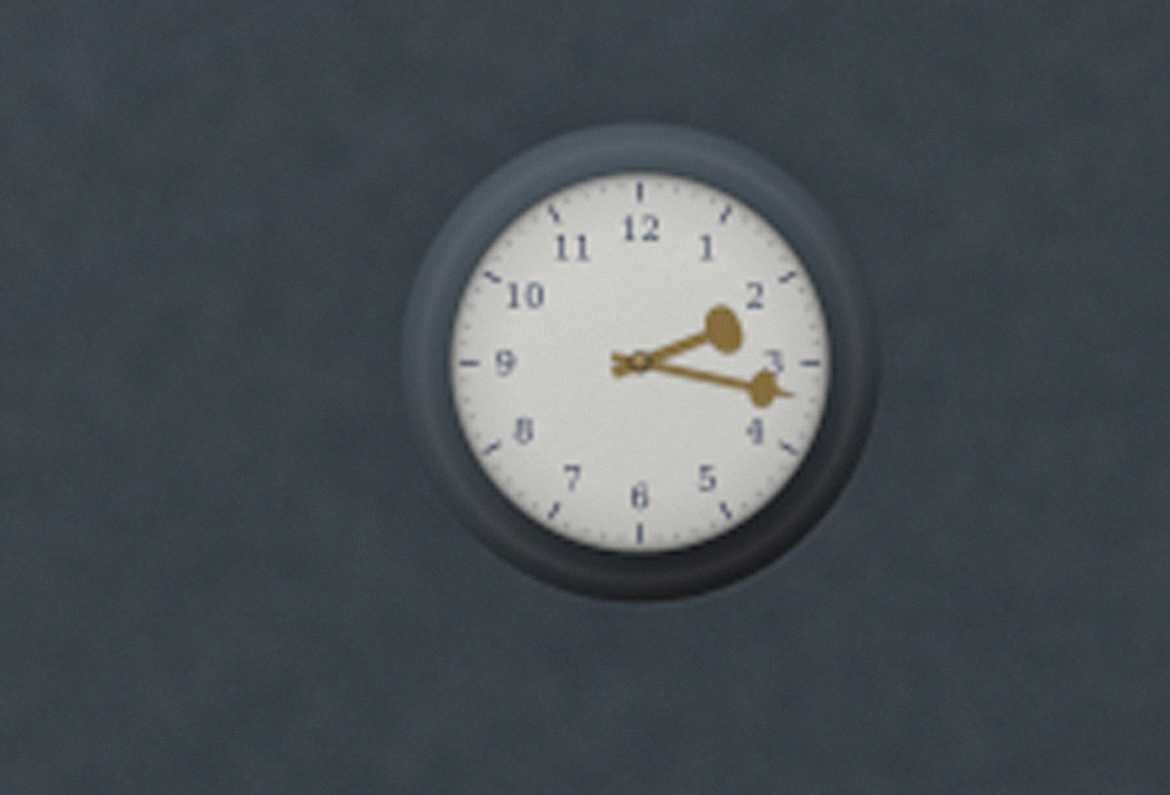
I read h=2 m=17
